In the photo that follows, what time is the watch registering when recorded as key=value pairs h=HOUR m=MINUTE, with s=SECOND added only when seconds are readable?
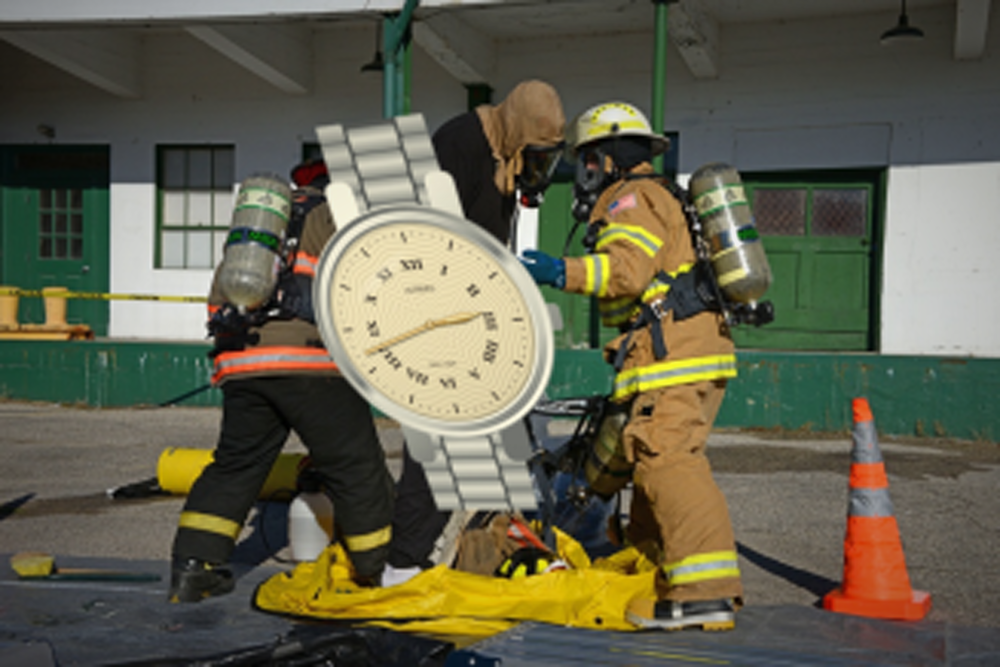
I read h=2 m=42
